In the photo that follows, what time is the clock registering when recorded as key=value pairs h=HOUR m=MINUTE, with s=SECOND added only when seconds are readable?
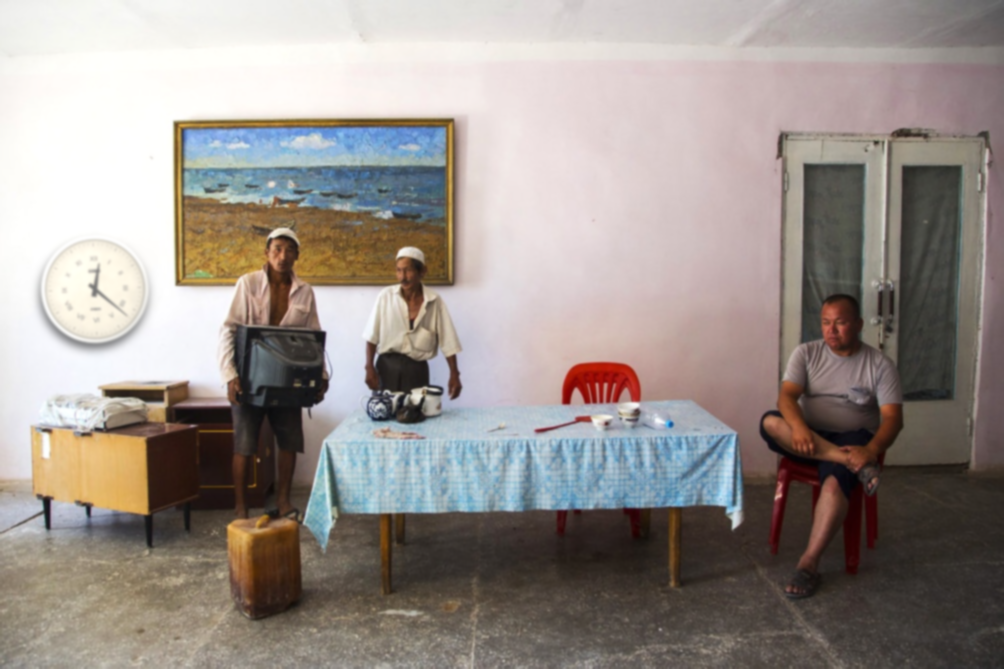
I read h=12 m=22
